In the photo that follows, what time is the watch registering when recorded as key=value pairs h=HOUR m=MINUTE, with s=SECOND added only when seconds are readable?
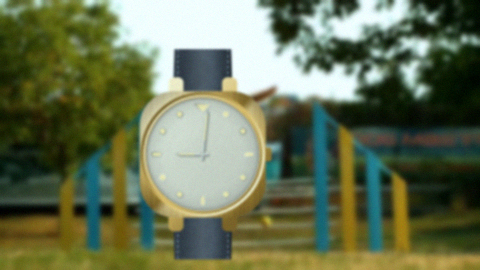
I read h=9 m=1
